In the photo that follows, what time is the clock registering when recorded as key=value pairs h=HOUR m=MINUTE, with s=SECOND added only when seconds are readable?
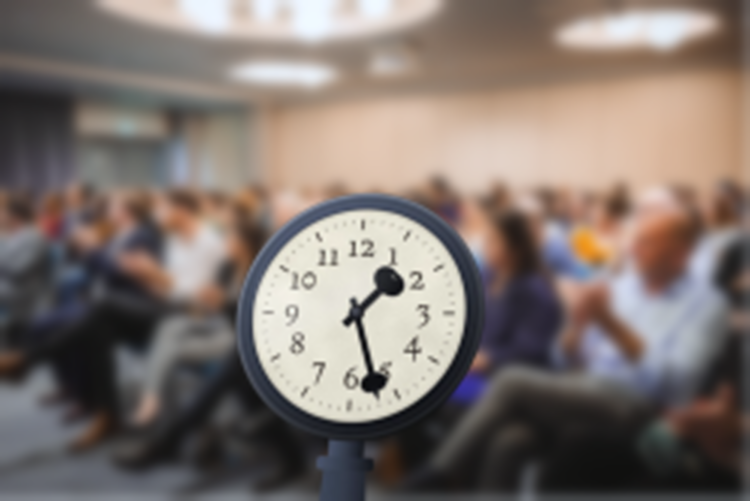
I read h=1 m=27
